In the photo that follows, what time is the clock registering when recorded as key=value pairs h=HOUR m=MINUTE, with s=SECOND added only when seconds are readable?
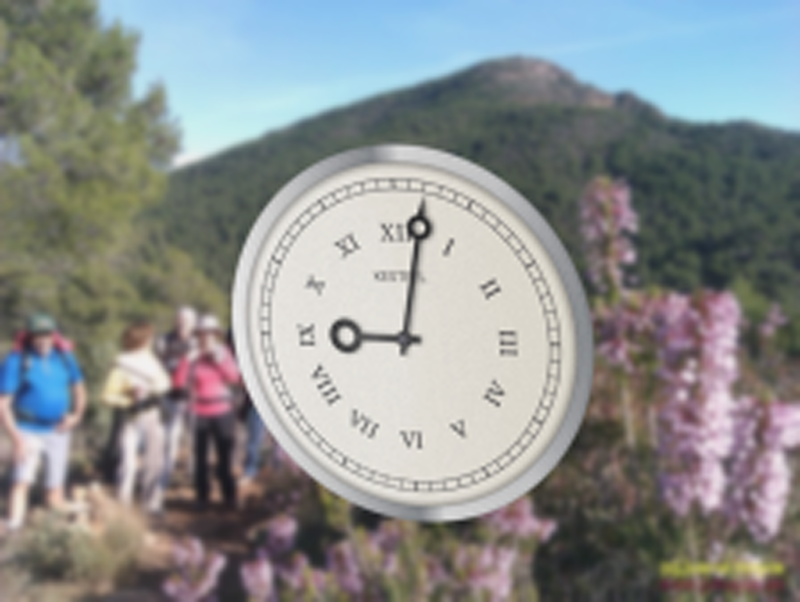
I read h=9 m=2
